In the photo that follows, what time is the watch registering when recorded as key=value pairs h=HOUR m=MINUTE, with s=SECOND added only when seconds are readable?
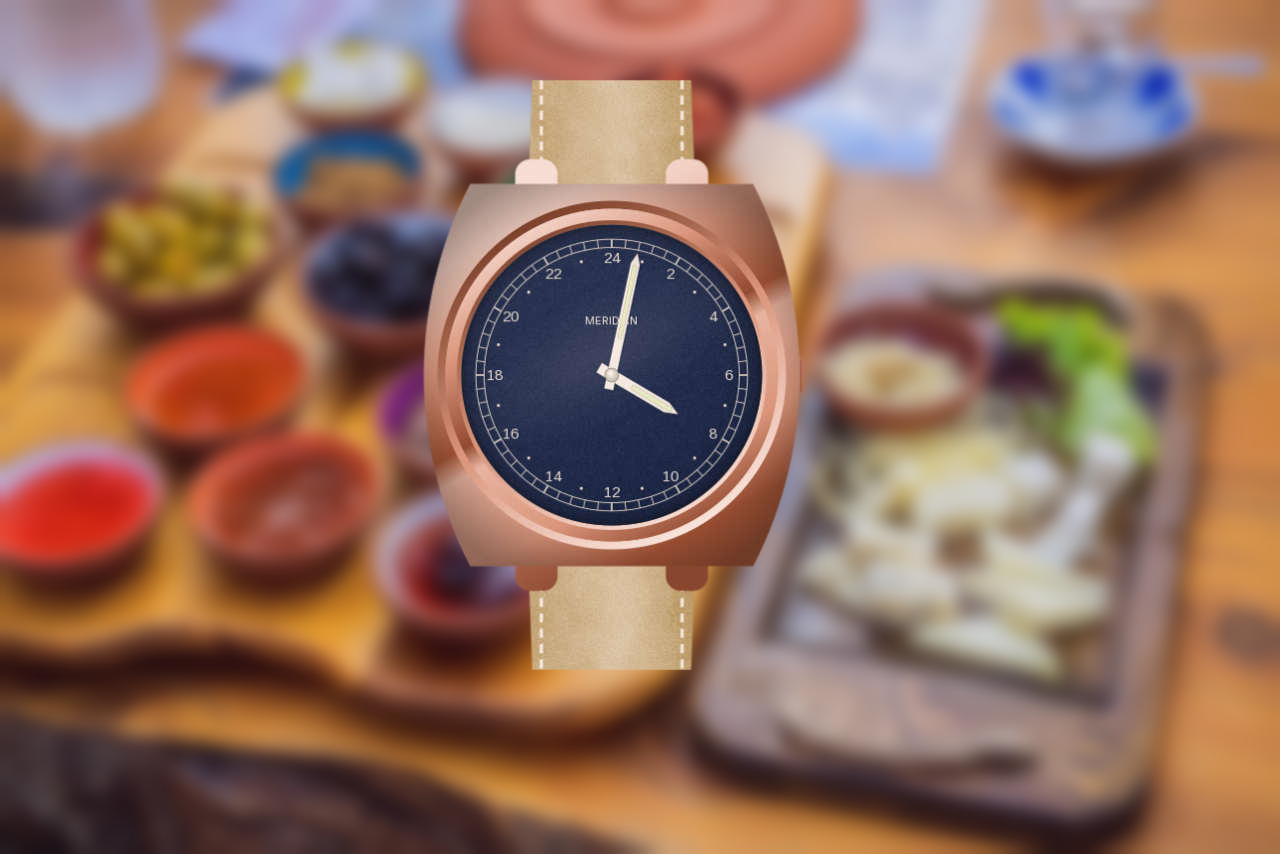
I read h=8 m=2
